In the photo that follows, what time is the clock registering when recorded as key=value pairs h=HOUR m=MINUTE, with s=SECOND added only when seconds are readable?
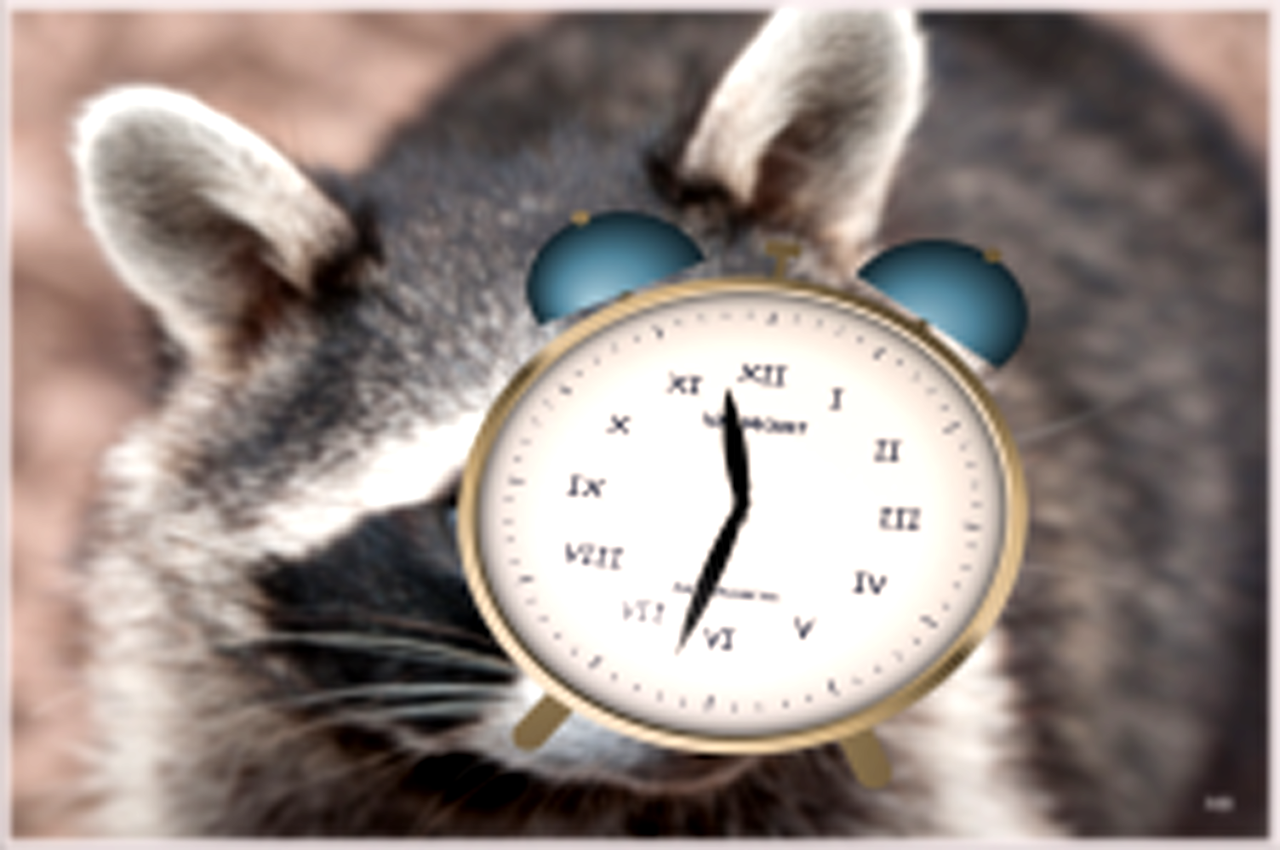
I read h=11 m=32
